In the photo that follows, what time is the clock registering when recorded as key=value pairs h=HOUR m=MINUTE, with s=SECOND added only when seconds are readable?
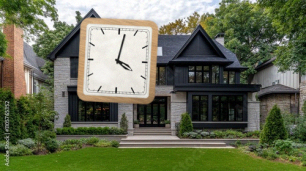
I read h=4 m=2
